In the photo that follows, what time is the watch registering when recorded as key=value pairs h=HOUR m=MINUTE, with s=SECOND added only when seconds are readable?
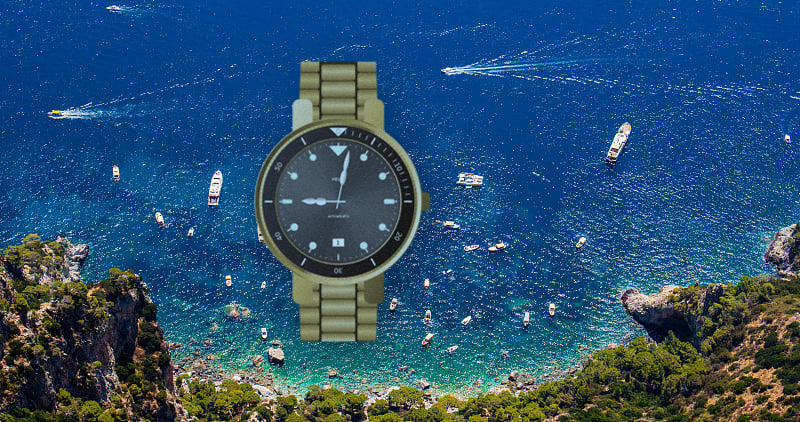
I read h=9 m=2
